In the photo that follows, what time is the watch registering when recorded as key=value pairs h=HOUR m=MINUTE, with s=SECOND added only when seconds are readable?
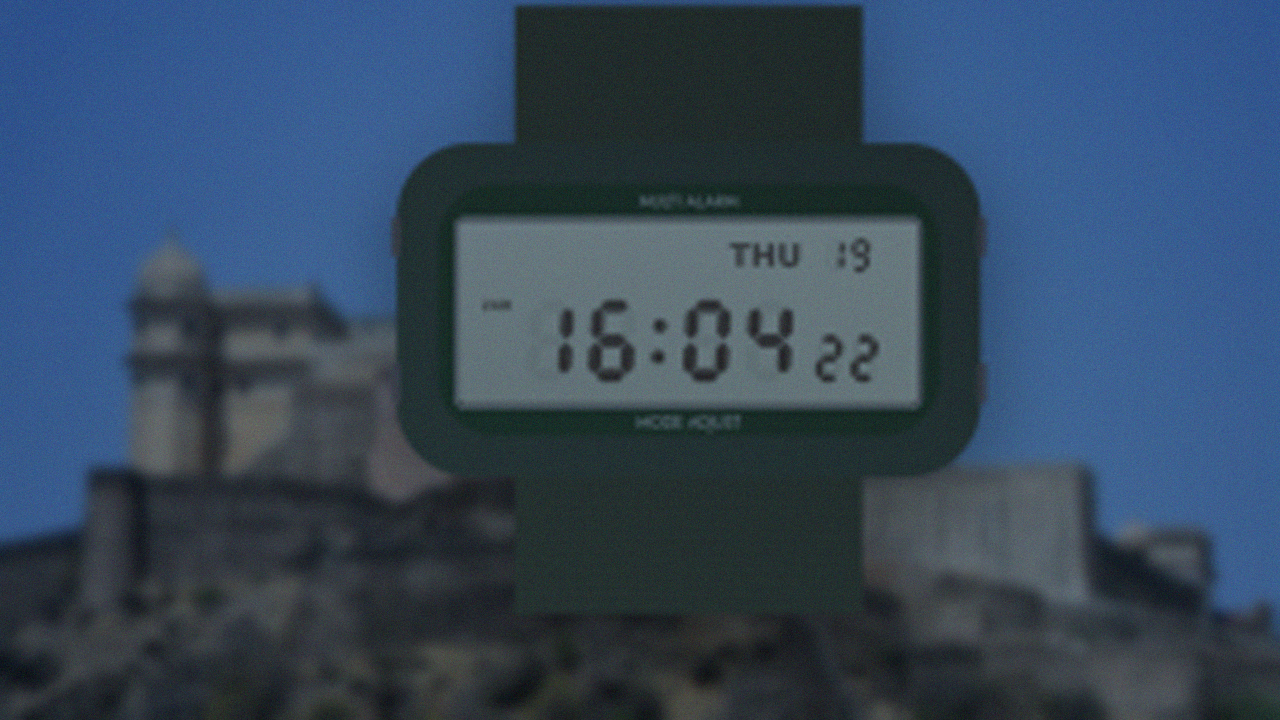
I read h=16 m=4 s=22
